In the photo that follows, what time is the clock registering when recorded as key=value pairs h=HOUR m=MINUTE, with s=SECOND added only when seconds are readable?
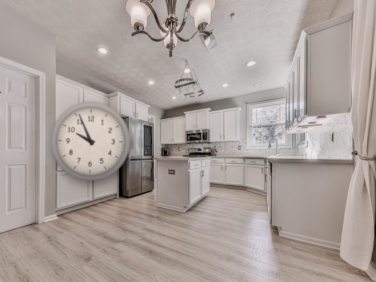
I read h=9 m=56
